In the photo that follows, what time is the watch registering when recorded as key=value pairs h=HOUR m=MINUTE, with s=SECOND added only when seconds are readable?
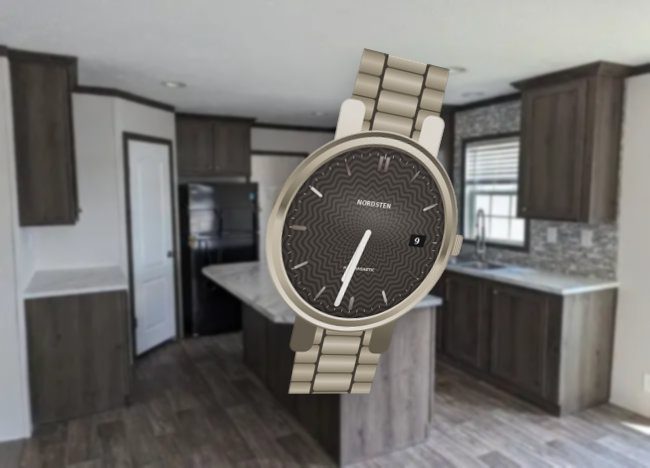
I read h=6 m=32
